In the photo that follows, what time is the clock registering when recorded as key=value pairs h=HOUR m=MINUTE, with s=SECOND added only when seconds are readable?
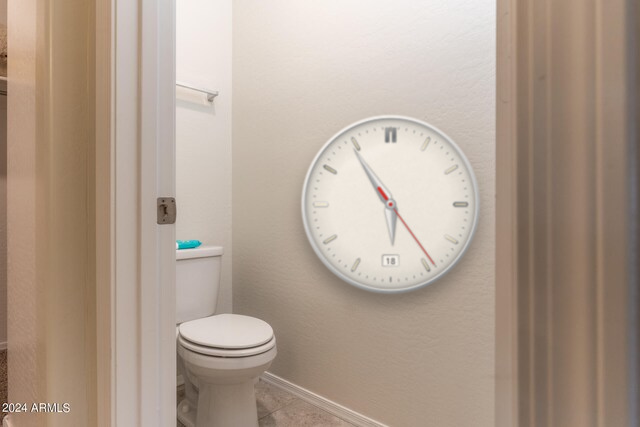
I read h=5 m=54 s=24
